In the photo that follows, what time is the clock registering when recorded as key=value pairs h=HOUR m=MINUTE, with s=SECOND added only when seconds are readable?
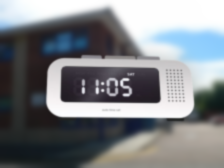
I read h=11 m=5
